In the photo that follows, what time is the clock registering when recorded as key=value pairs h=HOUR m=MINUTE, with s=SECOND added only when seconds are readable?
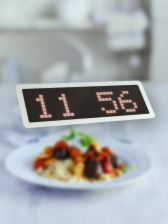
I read h=11 m=56
